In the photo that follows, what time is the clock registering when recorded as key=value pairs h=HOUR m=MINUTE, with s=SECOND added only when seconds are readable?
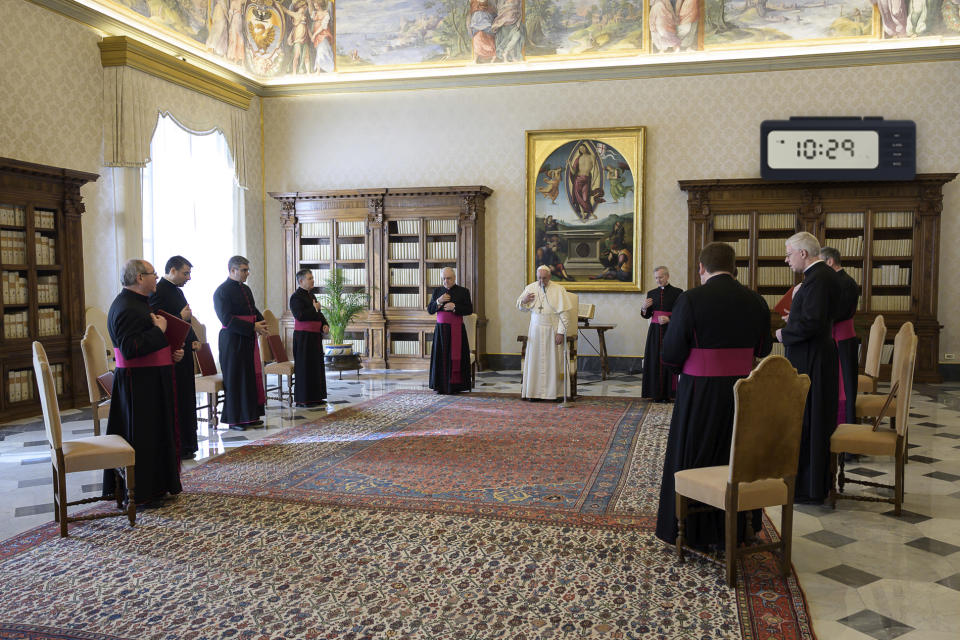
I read h=10 m=29
